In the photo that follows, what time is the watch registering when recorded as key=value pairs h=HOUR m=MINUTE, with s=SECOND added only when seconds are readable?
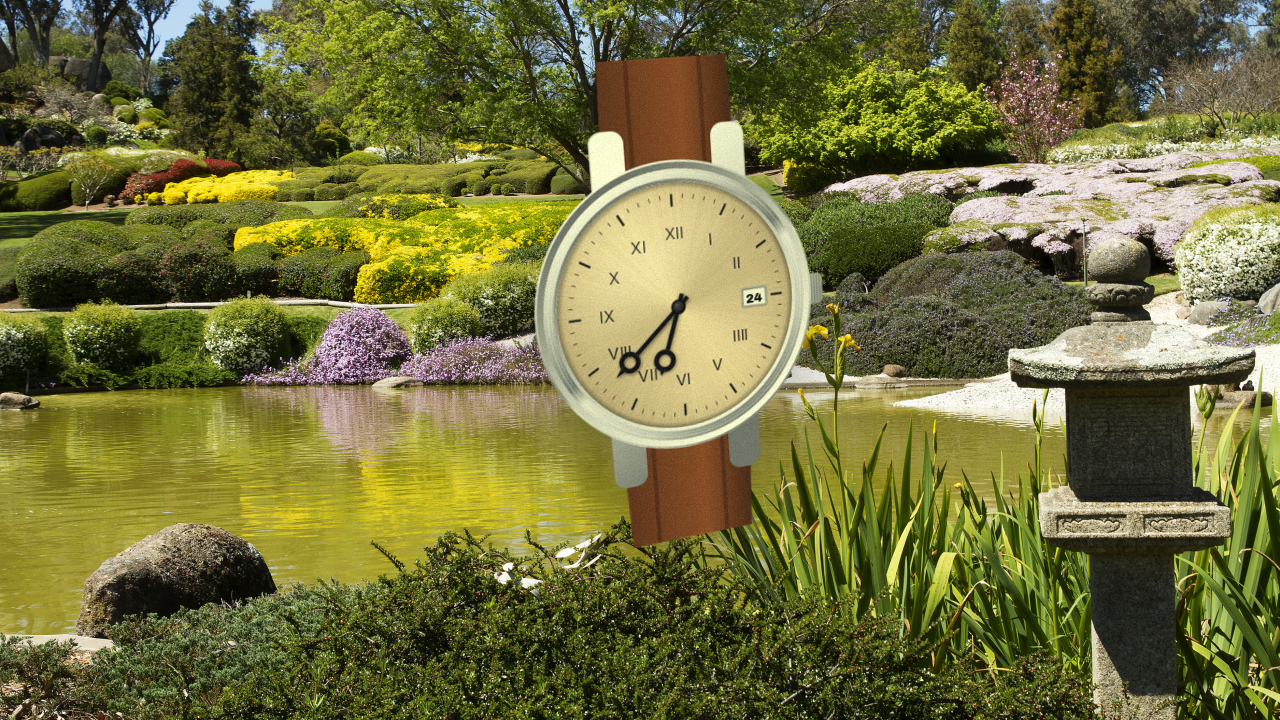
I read h=6 m=38
